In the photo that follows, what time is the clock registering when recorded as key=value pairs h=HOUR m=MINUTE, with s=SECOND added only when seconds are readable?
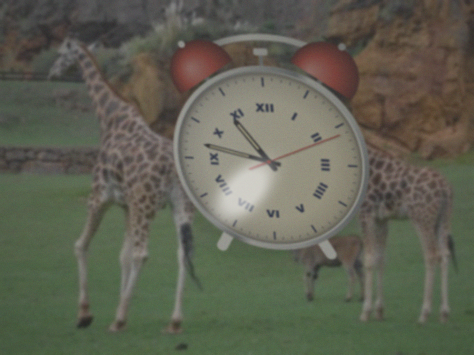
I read h=10 m=47 s=11
